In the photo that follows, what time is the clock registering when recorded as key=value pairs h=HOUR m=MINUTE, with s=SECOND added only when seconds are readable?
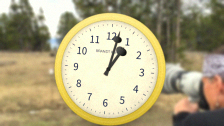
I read h=1 m=2
